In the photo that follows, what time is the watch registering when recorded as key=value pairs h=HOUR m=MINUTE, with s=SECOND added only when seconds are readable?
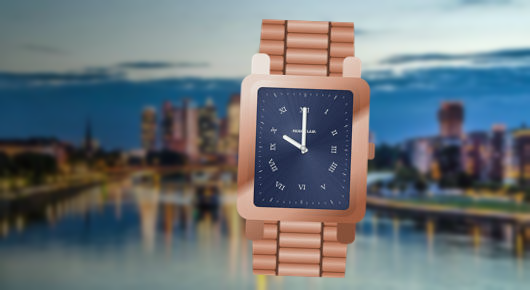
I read h=10 m=0
